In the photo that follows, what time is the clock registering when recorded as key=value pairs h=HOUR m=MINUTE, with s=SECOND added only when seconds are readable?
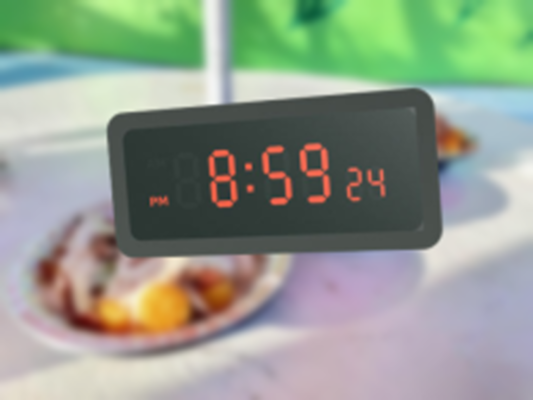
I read h=8 m=59 s=24
